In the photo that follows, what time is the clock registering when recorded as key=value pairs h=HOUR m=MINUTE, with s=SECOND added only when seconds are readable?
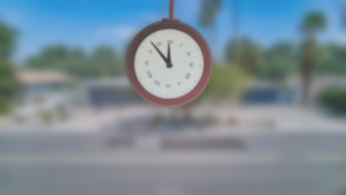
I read h=11 m=53
